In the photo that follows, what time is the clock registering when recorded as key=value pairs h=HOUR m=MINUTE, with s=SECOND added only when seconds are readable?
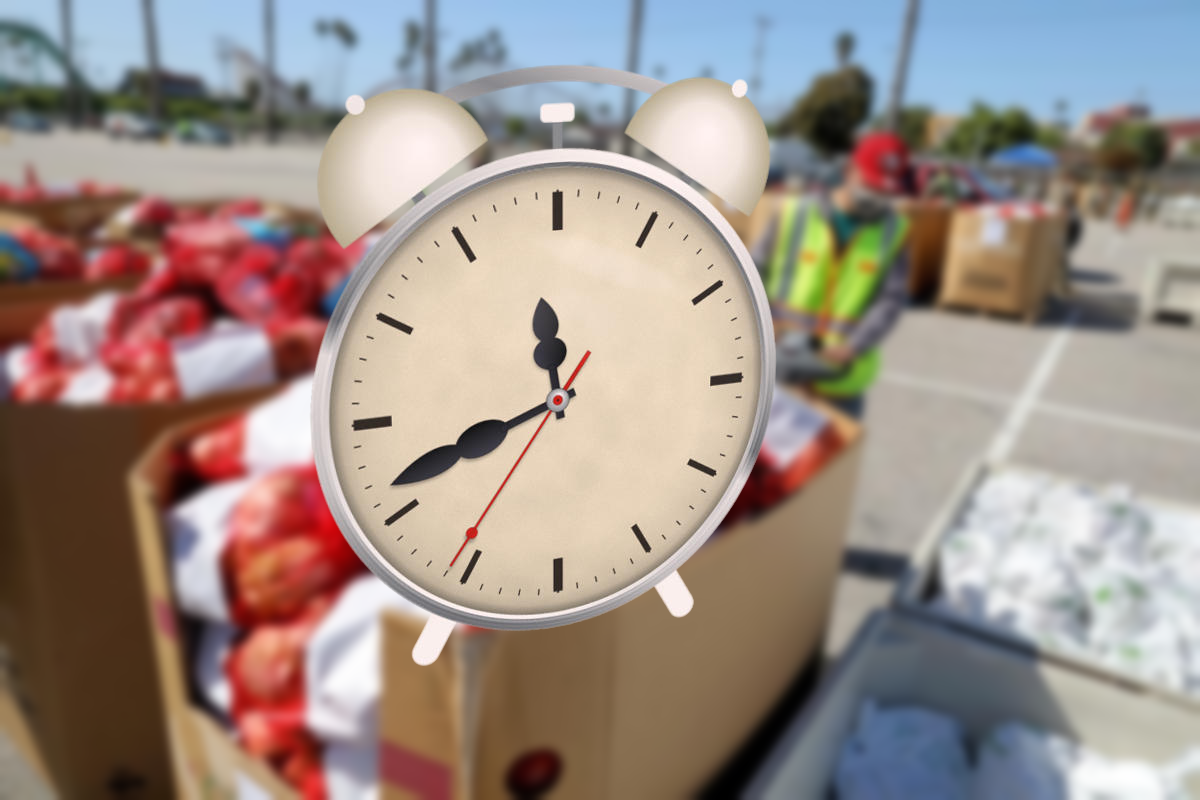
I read h=11 m=41 s=36
